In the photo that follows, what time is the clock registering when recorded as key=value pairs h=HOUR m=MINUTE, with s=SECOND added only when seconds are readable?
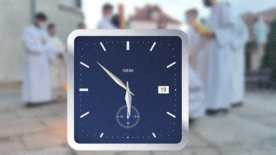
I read h=5 m=52
